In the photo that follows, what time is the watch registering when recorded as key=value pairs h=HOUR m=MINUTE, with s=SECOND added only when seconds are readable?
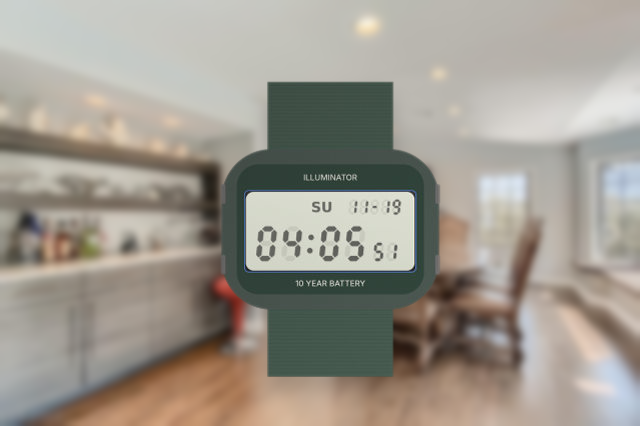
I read h=4 m=5 s=51
